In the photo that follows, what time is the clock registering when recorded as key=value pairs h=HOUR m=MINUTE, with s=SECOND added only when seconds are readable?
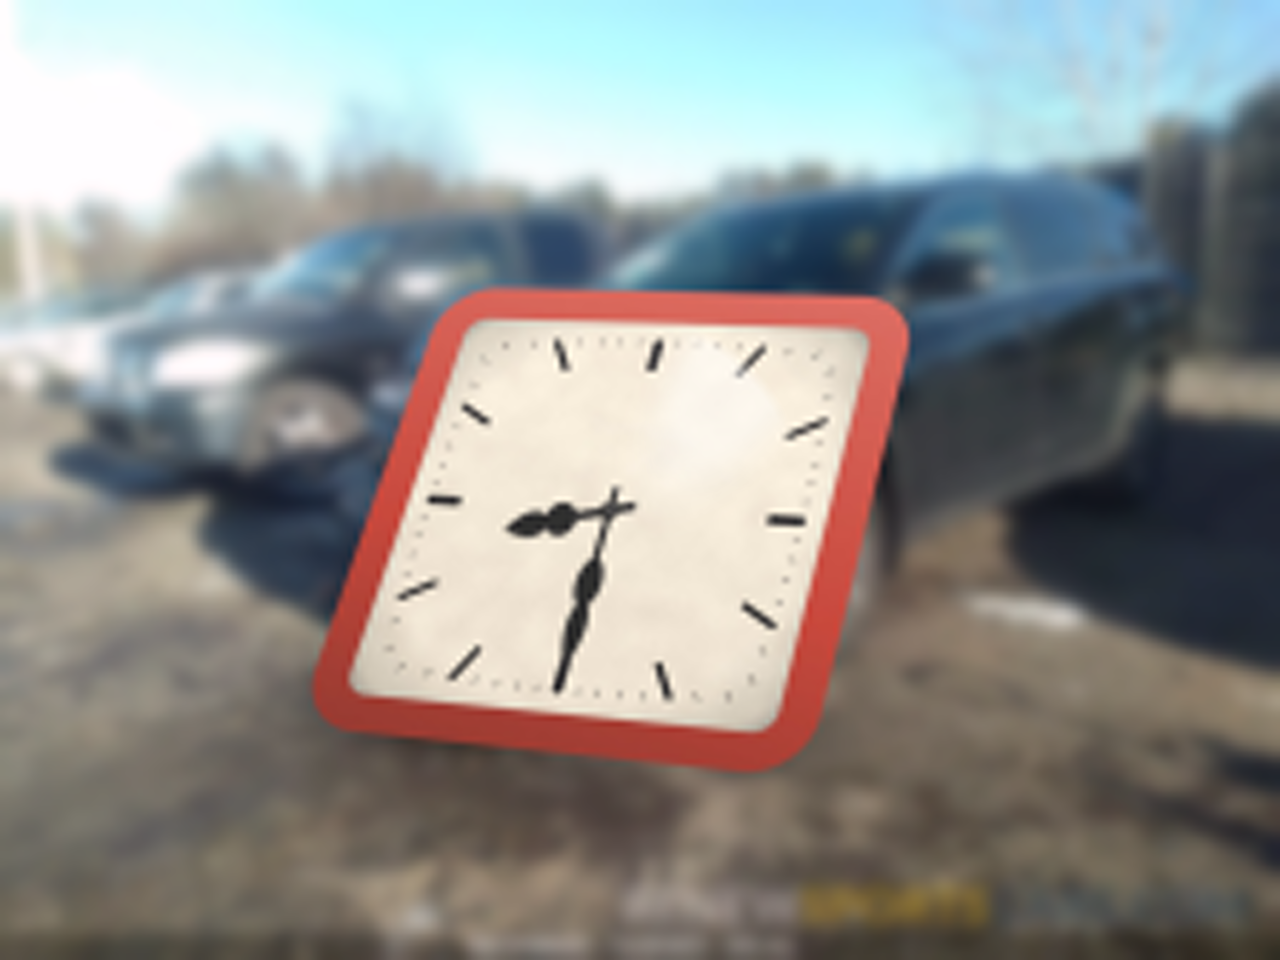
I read h=8 m=30
